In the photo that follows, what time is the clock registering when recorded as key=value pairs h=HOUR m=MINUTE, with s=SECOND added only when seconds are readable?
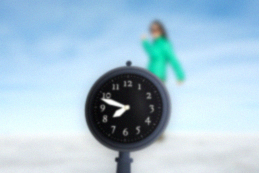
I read h=7 m=48
